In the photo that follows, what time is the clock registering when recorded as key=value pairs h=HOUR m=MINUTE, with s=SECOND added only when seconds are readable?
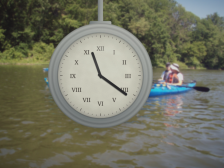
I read h=11 m=21
